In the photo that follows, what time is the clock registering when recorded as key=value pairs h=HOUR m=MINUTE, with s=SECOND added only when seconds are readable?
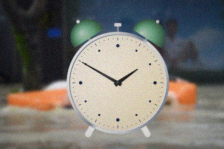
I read h=1 m=50
